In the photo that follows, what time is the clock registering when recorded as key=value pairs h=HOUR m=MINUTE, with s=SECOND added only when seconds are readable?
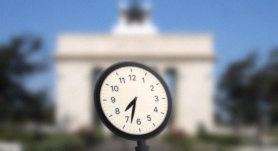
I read h=7 m=33
